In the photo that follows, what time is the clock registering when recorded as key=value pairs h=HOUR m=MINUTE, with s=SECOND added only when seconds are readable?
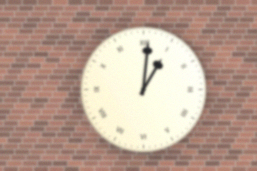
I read h=1 m=1
